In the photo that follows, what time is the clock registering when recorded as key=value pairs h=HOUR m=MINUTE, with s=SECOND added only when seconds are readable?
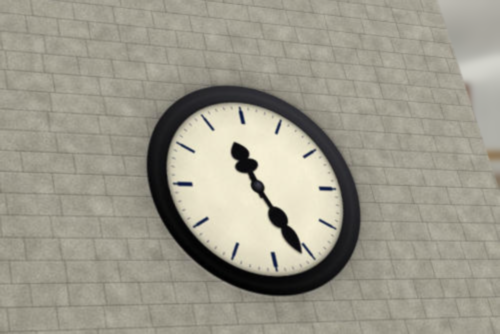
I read h=11 m=26
